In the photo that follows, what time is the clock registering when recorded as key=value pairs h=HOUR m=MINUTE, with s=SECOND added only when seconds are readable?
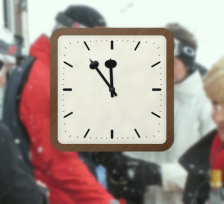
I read h=11 m=54
